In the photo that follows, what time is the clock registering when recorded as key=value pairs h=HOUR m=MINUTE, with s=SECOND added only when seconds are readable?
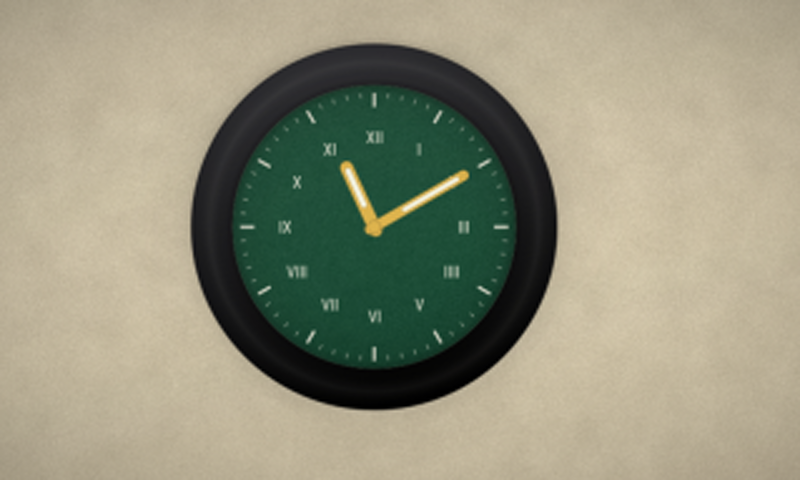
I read h=11 m=10
